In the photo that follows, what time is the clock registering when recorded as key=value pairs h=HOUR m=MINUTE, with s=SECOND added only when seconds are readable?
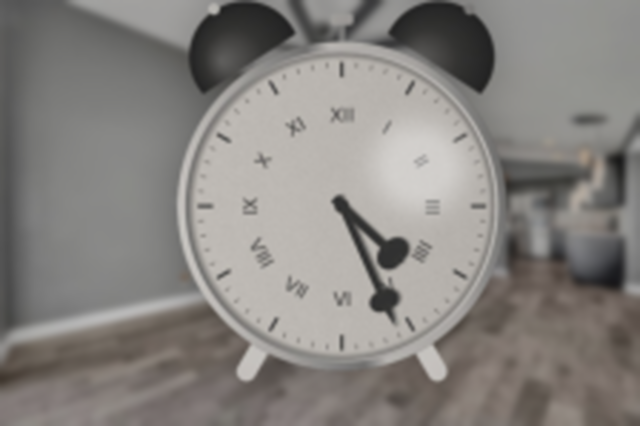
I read h=4 m=26
